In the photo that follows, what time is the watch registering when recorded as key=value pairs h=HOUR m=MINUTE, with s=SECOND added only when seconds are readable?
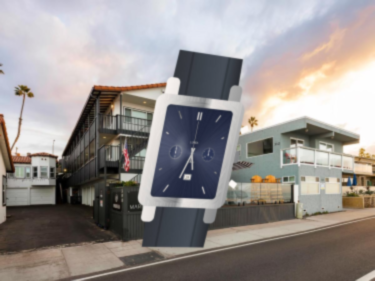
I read h=5 m=33
